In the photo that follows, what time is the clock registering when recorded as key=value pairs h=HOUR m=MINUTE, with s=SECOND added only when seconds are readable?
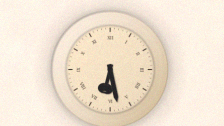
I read h=6 m=28
